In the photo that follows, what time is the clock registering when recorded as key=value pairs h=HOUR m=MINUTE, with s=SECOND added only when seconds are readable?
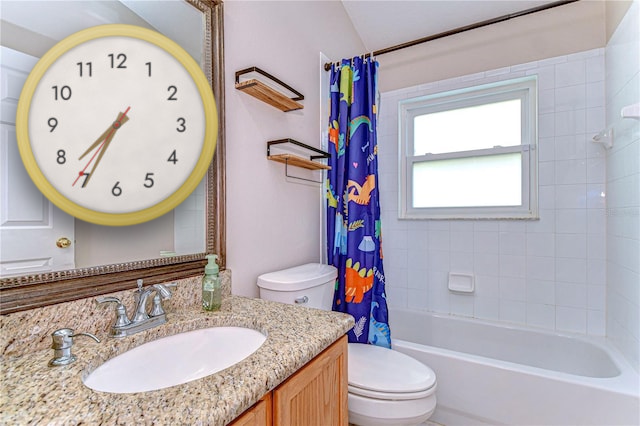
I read h=7 m=34 s=36
